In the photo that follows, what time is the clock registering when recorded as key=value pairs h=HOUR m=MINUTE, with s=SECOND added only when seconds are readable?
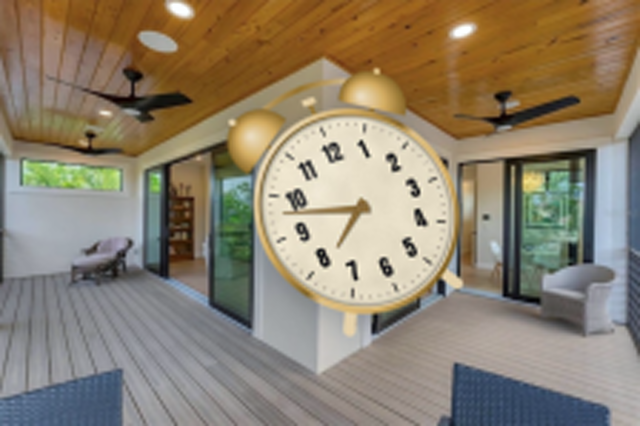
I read h=7 m=48
